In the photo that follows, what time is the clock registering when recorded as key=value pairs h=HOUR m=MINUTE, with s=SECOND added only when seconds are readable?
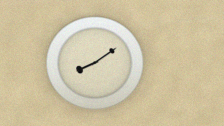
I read h=8 m=9
